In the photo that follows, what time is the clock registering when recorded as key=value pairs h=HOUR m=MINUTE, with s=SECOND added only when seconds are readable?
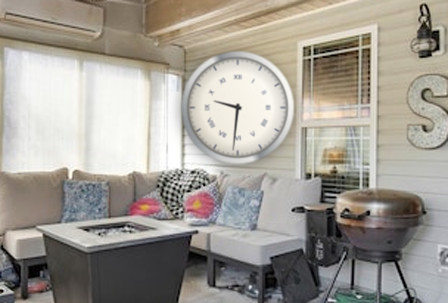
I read h=9 m=31
